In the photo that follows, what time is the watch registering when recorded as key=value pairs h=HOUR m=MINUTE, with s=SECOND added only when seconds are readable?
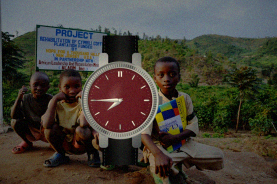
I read h=7 m=45
